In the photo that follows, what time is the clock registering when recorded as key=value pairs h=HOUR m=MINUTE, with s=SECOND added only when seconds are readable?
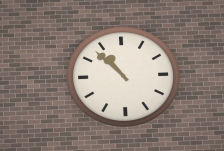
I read h=10 m=53
